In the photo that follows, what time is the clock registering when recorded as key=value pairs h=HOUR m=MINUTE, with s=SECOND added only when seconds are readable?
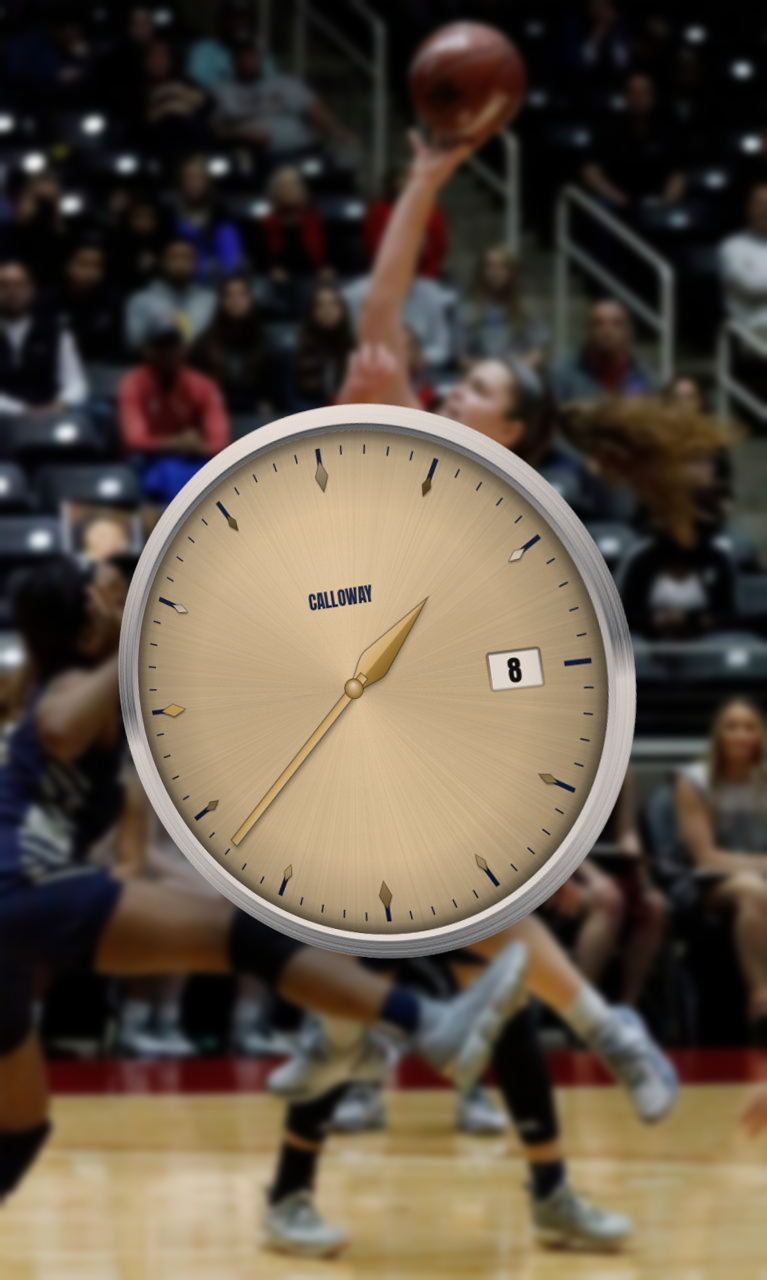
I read h=1 m=38
